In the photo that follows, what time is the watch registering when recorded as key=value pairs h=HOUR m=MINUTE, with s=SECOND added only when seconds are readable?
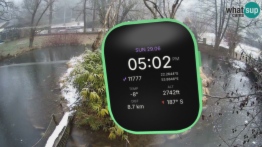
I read h=5 m=2
